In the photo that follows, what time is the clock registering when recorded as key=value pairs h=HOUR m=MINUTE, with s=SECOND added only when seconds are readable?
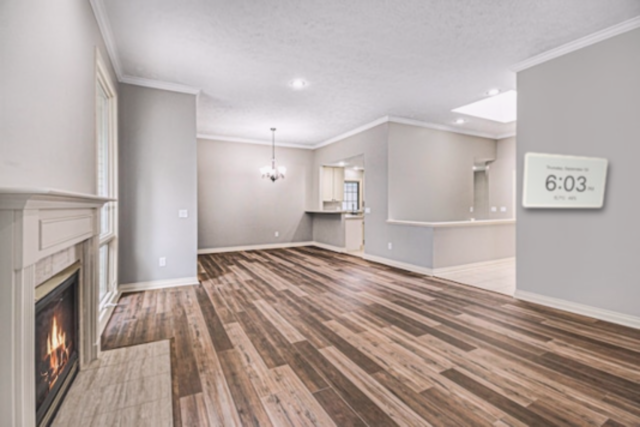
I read h=6 m=3
